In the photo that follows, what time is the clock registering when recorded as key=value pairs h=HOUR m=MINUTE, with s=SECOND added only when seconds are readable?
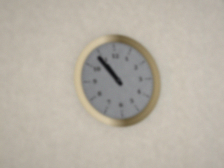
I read h=10 m=54
